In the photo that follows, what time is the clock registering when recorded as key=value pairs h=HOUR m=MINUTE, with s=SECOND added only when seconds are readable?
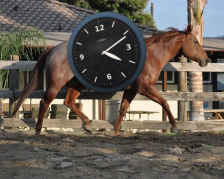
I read h=4 m=11
